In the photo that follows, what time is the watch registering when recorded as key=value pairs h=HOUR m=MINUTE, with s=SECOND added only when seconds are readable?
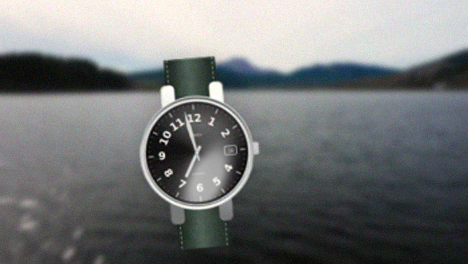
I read h=6 m=58
